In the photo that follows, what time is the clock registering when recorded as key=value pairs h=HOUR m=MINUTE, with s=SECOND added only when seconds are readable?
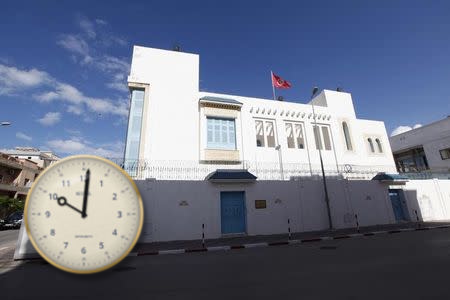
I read h=10 m=1
